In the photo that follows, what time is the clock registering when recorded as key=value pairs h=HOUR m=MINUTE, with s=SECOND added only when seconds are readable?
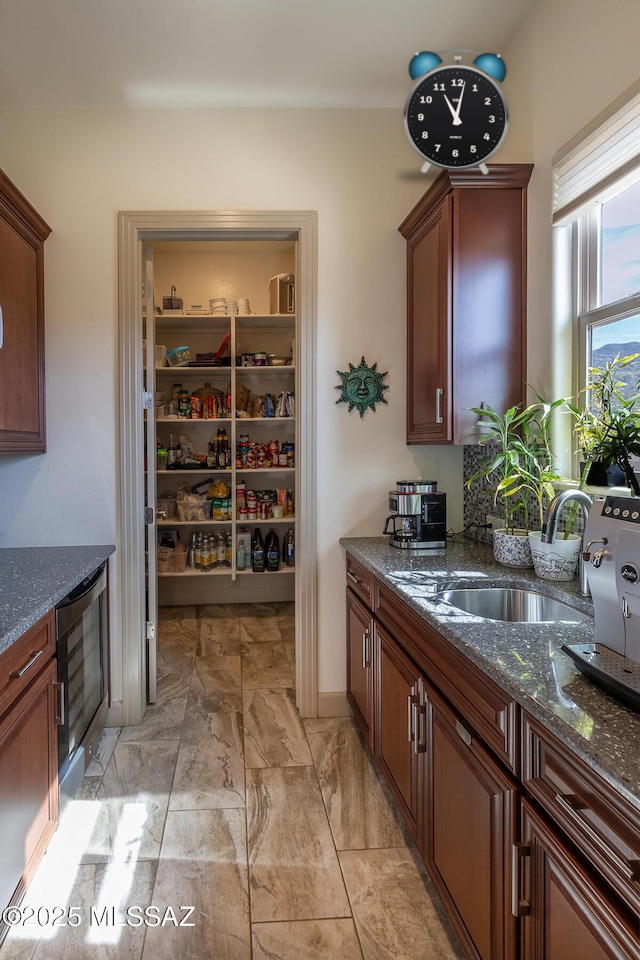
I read h=11 m=2
